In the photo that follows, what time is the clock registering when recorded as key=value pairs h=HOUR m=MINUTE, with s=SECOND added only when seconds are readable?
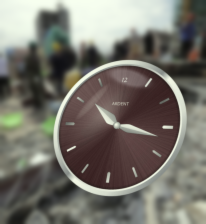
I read h=10 m=17
